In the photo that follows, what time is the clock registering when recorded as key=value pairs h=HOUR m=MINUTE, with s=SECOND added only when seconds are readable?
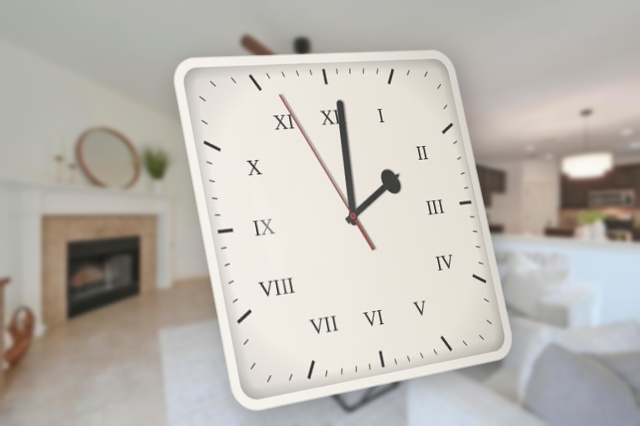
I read h=2 m=0 s=56
